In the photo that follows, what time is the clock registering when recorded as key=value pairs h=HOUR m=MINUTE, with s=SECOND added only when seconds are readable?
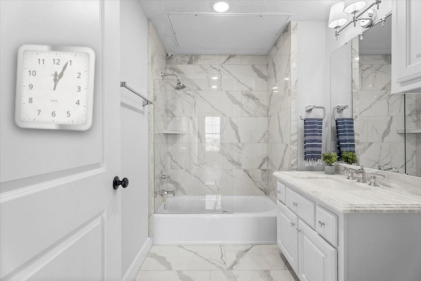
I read h=12 m=4
